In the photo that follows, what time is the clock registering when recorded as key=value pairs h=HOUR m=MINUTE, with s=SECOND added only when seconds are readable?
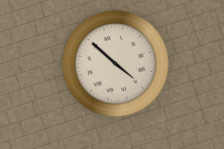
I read h=4 m=55
